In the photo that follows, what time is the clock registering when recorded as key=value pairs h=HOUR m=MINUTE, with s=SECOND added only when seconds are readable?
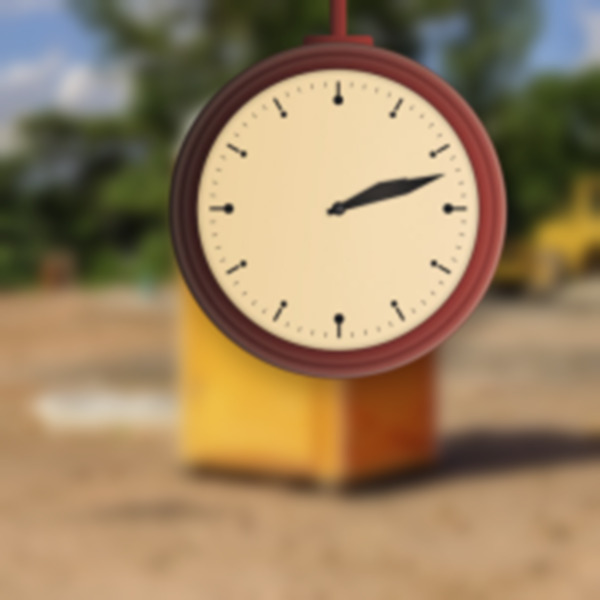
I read h=2 m=12
